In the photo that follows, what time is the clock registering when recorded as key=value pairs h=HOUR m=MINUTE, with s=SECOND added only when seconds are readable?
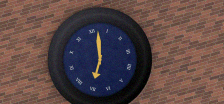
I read h=7 m=2
